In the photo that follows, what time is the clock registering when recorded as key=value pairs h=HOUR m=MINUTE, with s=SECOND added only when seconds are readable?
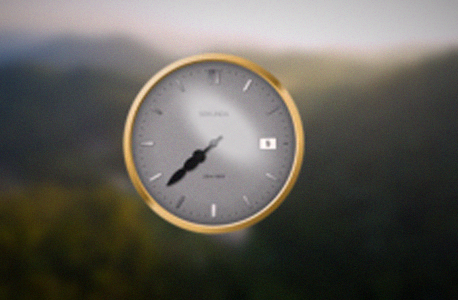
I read h=7 m=38
